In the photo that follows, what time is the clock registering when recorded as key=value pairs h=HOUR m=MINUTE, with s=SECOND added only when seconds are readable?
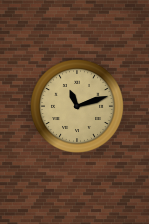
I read h=11 m=12
